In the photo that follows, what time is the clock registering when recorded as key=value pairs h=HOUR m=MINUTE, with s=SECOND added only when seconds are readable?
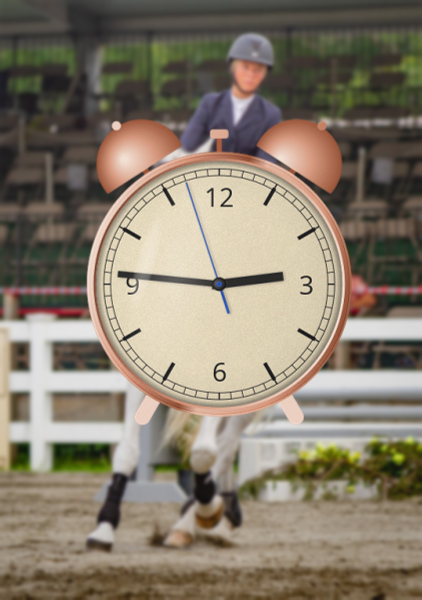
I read h=2 m=45 s=57
